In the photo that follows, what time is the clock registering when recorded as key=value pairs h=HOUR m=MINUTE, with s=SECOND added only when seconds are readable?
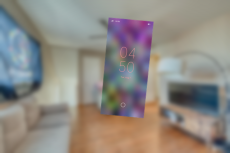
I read h=4 m=50
